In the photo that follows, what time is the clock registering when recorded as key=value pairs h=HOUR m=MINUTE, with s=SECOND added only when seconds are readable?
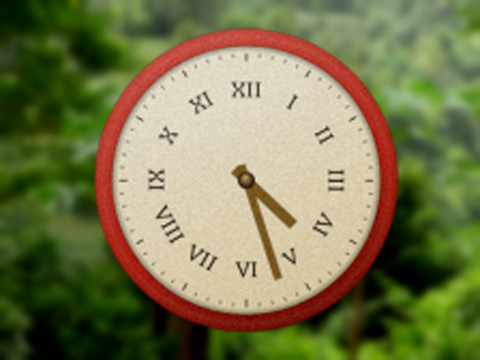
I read h=4 m=27
